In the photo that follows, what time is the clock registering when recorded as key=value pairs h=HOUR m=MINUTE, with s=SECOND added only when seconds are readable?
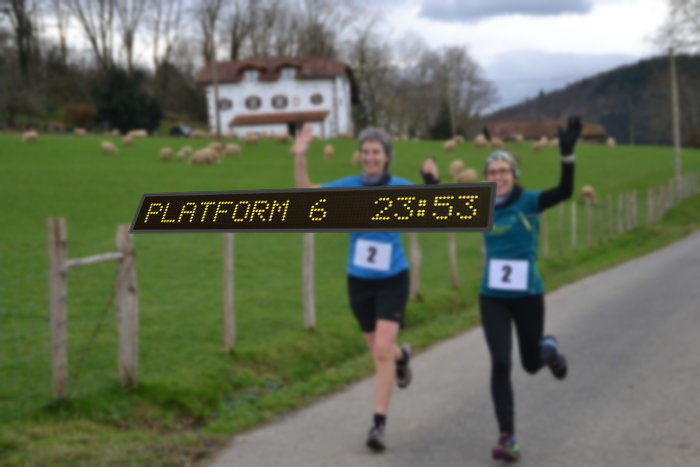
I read h=23 m=53
